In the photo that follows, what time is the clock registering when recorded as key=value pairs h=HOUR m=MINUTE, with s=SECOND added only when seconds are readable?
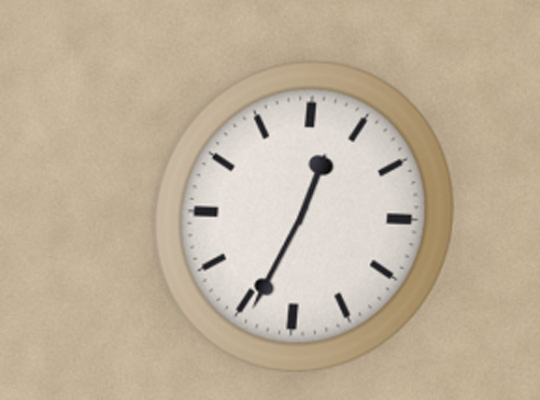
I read h=12 m=34
